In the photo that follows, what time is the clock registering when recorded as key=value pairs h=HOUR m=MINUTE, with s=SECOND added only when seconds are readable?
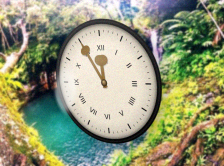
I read h=11 m=55
